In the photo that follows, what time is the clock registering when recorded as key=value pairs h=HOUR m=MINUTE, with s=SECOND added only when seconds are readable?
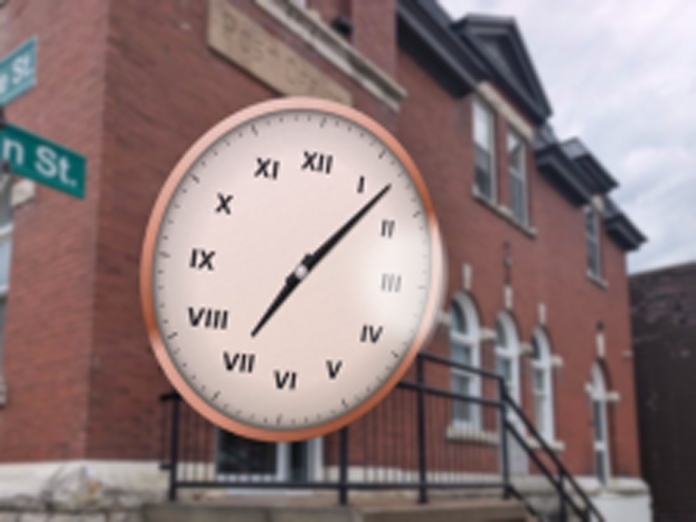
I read h=7 m=7
